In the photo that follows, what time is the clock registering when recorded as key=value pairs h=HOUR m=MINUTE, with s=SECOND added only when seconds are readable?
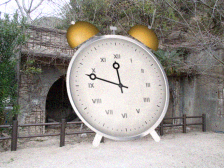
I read h=11 m=48
